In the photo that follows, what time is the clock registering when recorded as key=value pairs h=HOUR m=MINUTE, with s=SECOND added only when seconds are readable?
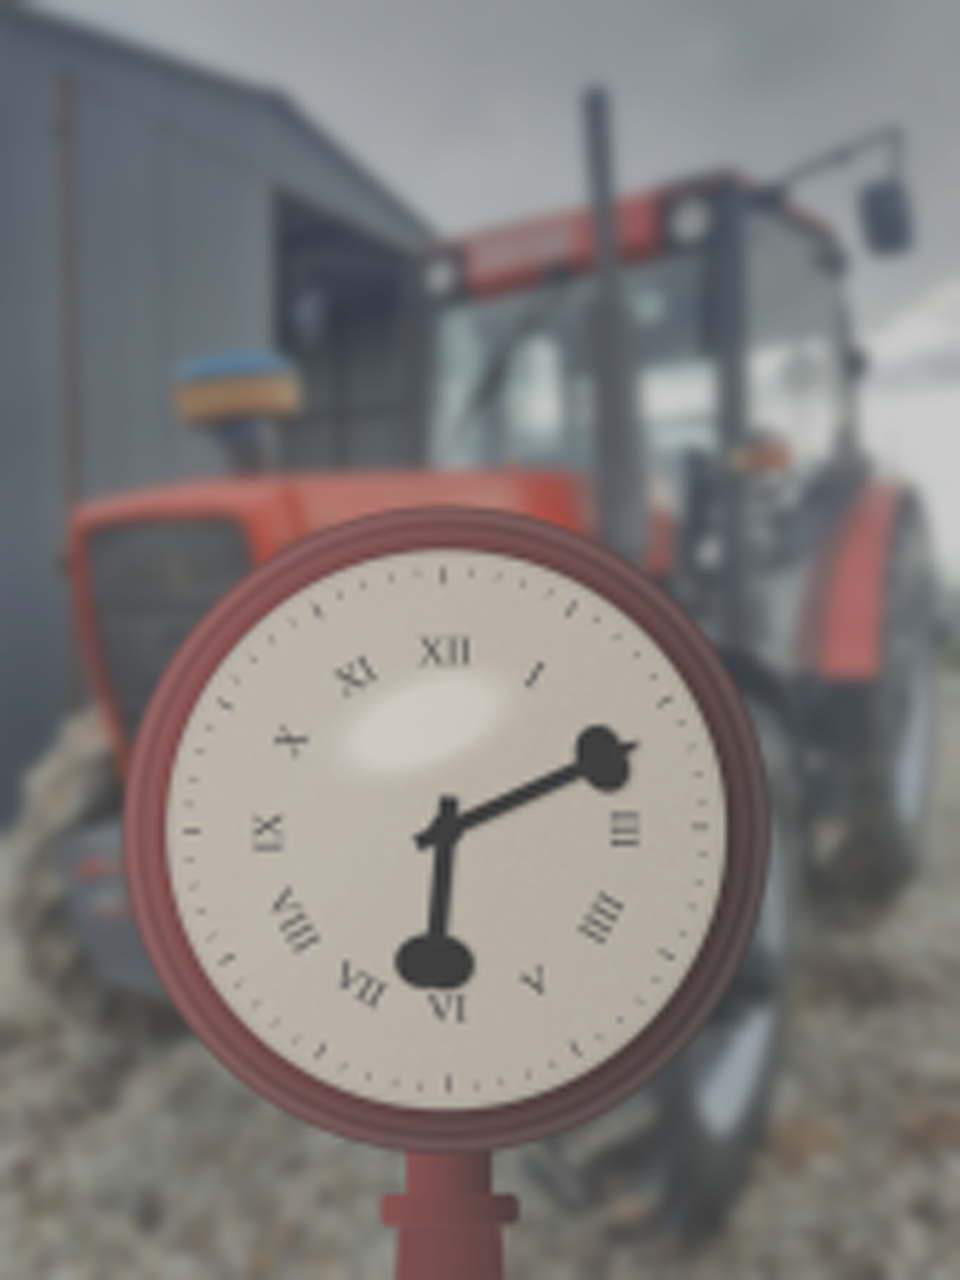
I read h=6 m=11
